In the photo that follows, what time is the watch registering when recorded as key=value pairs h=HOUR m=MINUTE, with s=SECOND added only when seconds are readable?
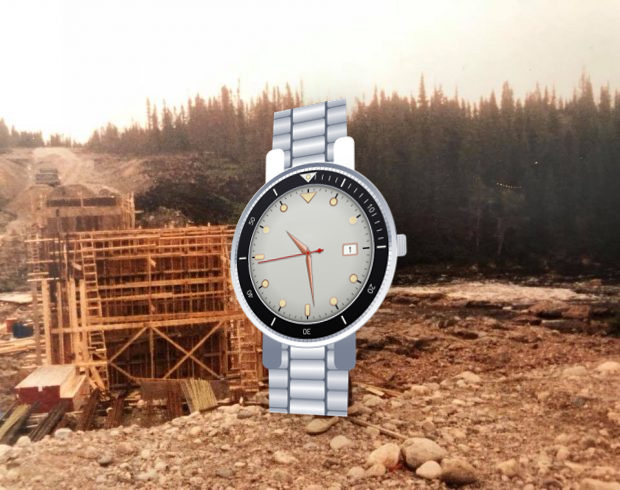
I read h=10 m=28 s=44
